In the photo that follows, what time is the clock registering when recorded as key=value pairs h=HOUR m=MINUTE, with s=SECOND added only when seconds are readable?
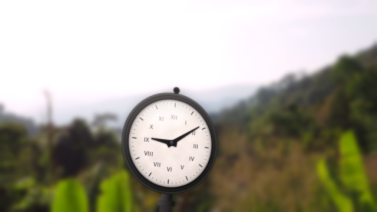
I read h=9 m=9
